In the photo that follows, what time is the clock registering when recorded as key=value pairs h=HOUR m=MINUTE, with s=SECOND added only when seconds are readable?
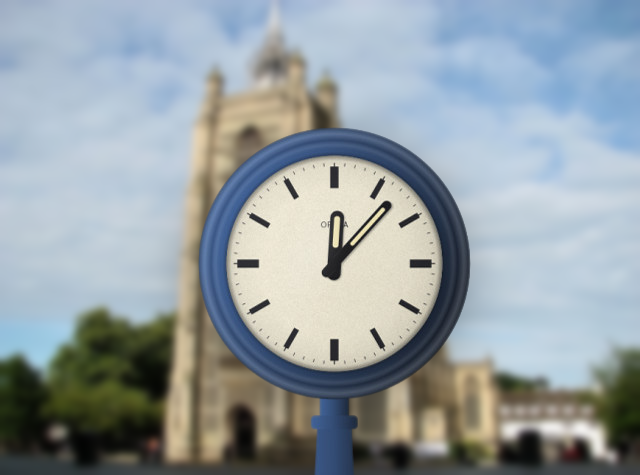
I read h=12 m=7
